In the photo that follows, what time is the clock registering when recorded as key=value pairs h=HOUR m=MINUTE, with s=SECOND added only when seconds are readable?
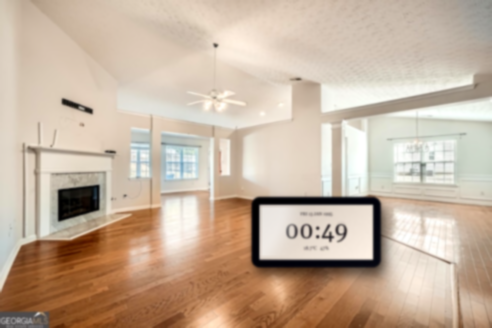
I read h=0 m=49
